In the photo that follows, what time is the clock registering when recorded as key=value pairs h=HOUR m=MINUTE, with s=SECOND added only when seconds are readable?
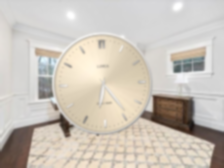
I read h=6 m=24
